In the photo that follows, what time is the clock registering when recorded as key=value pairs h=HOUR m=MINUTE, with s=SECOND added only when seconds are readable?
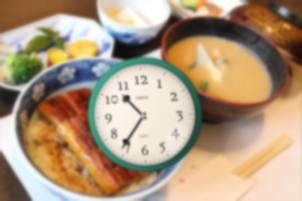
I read h=10 m=36
